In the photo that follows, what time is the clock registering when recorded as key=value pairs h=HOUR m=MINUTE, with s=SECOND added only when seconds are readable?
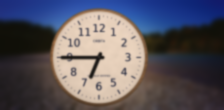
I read h=6 m=45
